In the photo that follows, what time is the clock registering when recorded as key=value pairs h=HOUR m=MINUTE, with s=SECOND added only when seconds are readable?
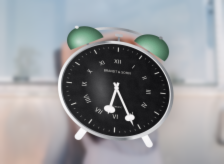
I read h=6 m=26
